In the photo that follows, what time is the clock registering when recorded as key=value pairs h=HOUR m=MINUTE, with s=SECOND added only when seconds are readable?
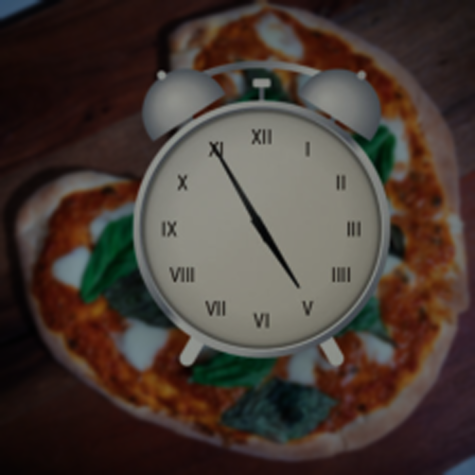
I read h=4 m=55
